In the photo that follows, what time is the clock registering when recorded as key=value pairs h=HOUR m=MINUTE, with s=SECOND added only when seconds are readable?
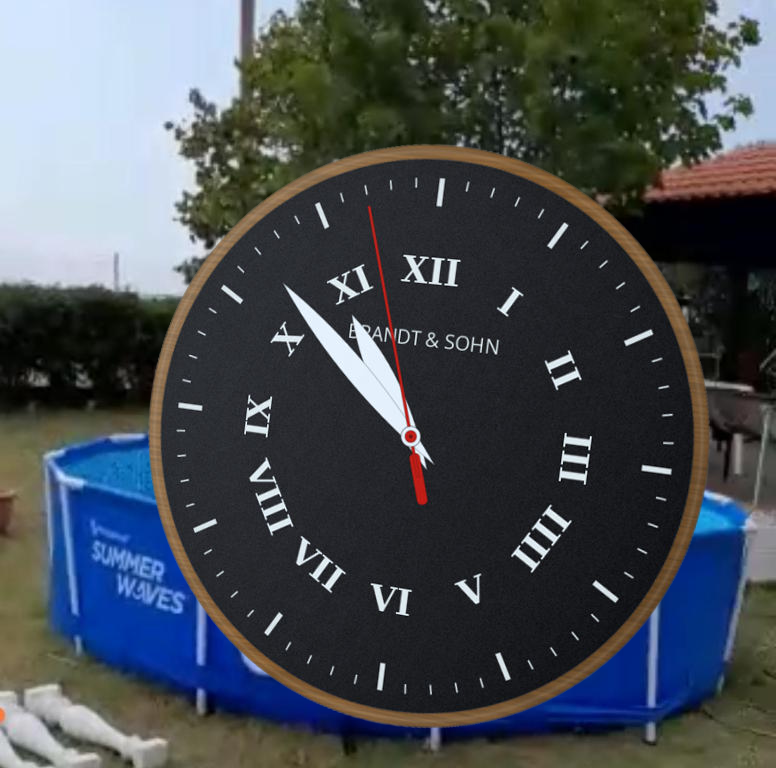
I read h=10 m=51 s=57
